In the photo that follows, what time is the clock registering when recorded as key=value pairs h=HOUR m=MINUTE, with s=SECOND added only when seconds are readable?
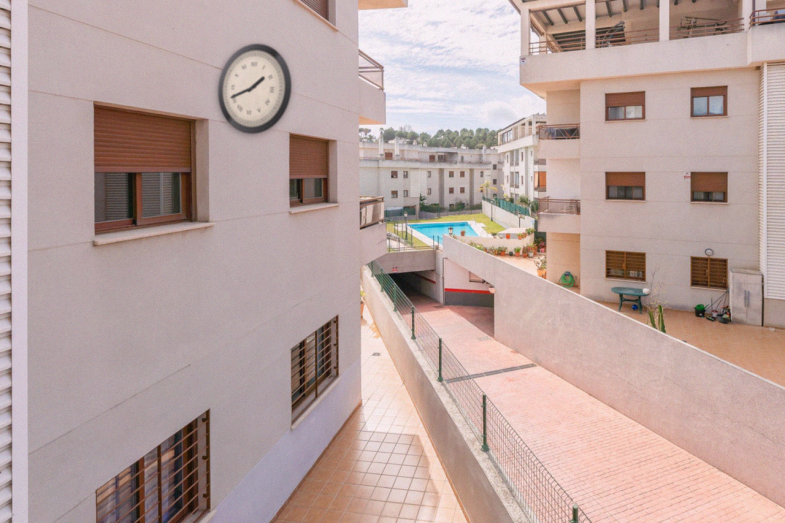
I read h=1 m=41
